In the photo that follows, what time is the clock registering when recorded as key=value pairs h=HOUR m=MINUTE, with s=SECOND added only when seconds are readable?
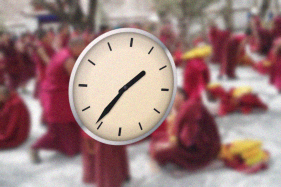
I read h=1 m=36
